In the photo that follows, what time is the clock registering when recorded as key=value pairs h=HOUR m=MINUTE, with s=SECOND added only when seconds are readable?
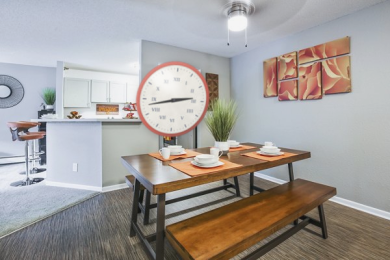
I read h=2 m=43
